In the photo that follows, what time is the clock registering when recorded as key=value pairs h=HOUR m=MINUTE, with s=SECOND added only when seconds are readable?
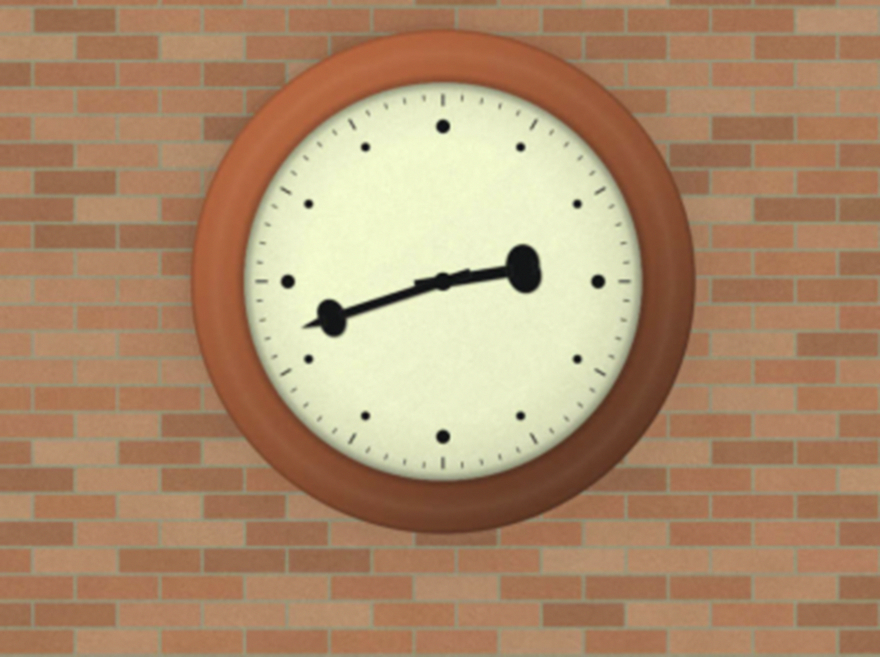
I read h=2 m=42
